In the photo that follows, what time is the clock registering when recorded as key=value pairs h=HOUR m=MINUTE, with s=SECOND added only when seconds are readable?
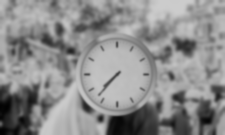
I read h=7 m=37
